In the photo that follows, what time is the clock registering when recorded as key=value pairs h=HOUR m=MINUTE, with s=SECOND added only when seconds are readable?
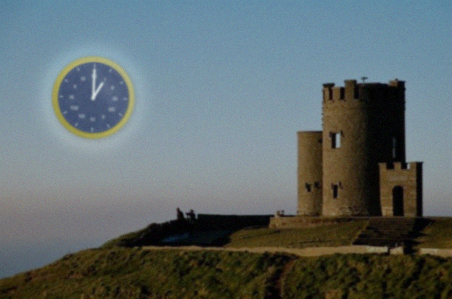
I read h=1 m=0
